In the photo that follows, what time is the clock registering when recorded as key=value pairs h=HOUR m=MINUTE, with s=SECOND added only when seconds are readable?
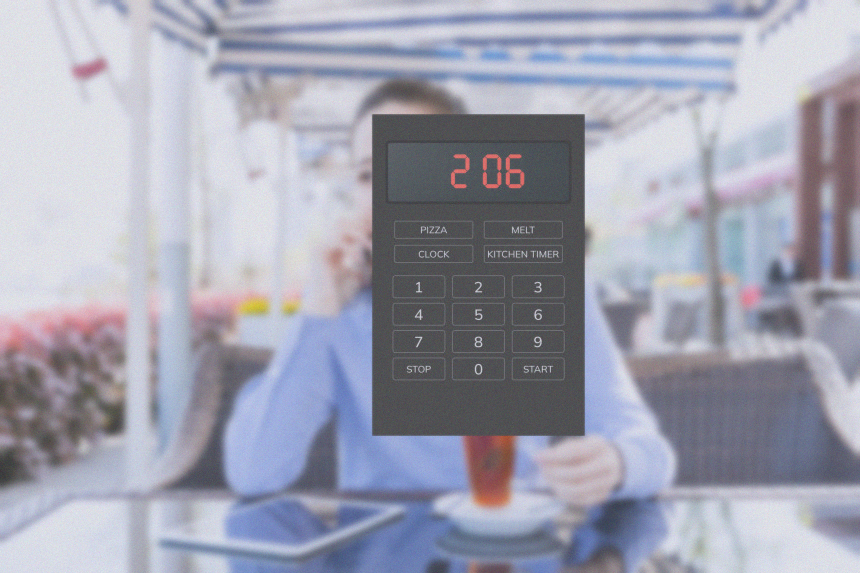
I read h=2 m=6
